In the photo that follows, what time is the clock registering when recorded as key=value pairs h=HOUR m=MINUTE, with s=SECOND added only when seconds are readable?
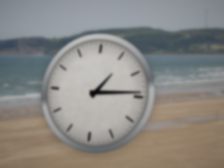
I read h=1 m=14
